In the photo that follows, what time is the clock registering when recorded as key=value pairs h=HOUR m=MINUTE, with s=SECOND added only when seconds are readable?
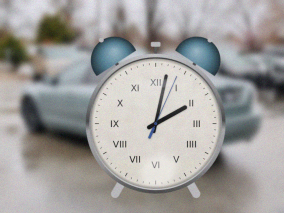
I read h=2 m=2 s=4
